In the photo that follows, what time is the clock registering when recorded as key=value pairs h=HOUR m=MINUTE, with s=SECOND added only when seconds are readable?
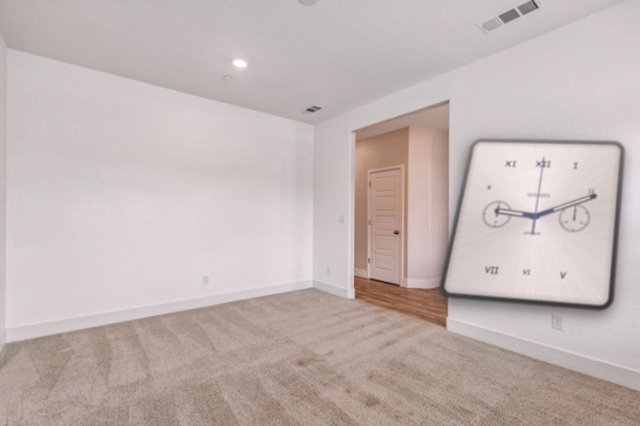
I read h=9 m=11
